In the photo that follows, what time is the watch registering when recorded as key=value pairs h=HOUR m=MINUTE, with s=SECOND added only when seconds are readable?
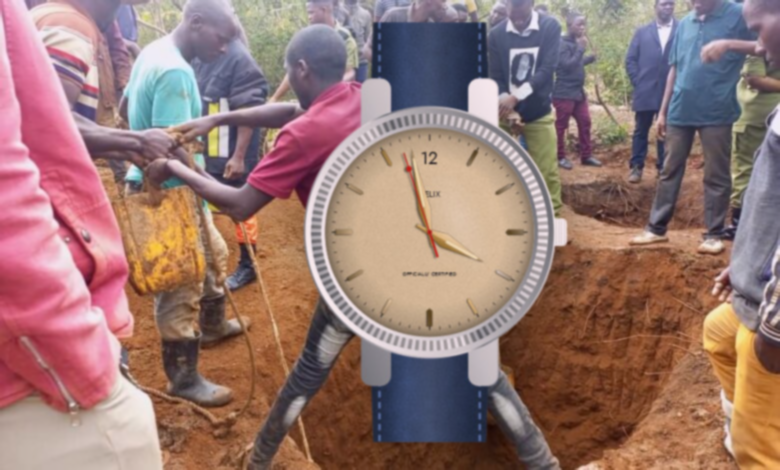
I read h=3 m=57 s=57
